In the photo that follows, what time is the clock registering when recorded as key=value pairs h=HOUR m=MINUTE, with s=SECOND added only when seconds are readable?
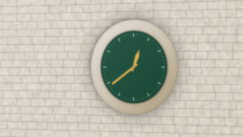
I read h=12 m=39
